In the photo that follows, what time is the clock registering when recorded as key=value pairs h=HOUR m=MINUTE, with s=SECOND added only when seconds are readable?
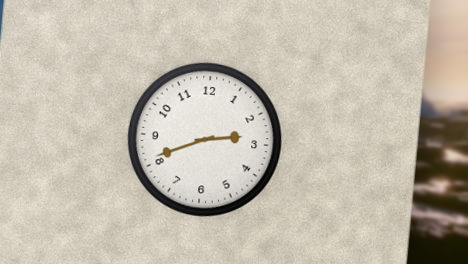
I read h=2 m=41
